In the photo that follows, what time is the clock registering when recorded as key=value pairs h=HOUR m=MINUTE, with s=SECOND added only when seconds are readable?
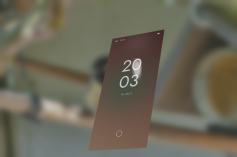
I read h=20 m=3
